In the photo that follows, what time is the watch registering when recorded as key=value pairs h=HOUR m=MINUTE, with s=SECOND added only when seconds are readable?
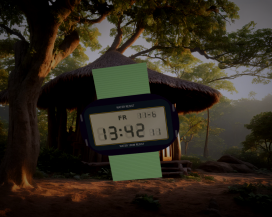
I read h=13 m=42 s=11
